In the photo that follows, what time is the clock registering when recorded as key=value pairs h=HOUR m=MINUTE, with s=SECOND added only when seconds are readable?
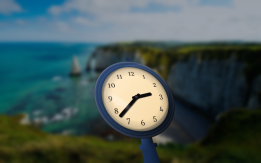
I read h=2 m=38
